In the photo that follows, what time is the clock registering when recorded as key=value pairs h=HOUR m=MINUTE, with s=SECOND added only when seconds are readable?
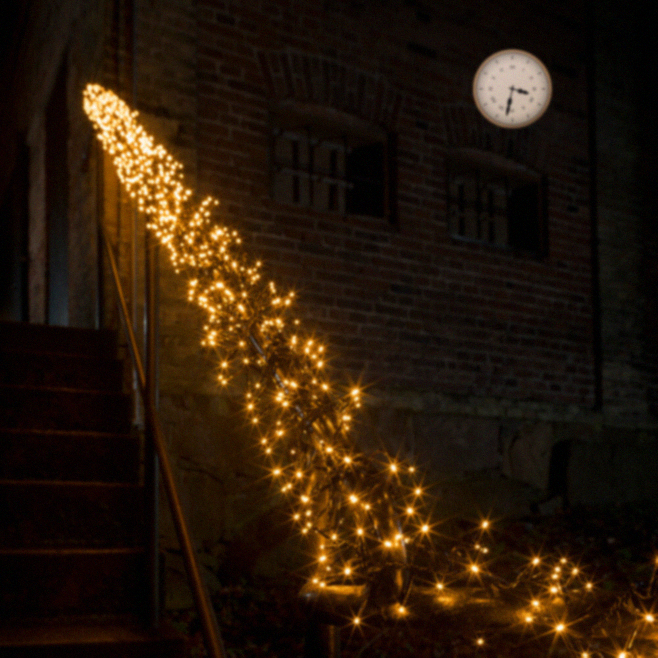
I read h=3 m=32
